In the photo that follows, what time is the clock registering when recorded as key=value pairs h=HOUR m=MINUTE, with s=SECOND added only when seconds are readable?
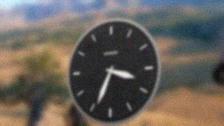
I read h=3 m=34
